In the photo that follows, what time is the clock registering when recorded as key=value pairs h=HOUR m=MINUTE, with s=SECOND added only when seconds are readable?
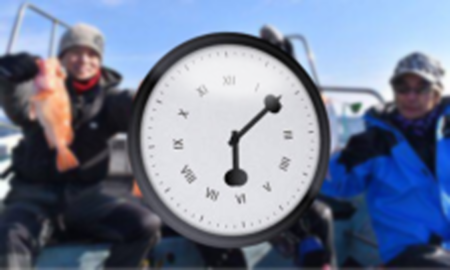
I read h=6 m=9
